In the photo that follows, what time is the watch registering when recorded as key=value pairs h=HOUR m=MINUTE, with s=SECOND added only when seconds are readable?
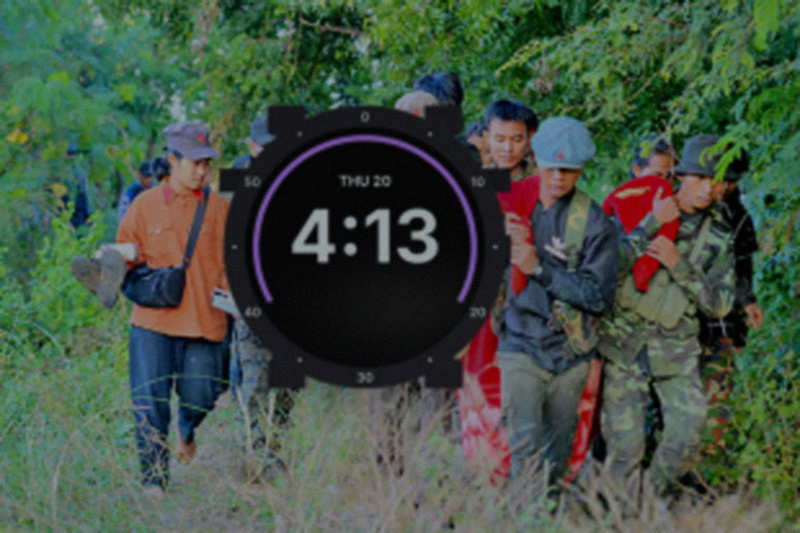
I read h=4 m=13
